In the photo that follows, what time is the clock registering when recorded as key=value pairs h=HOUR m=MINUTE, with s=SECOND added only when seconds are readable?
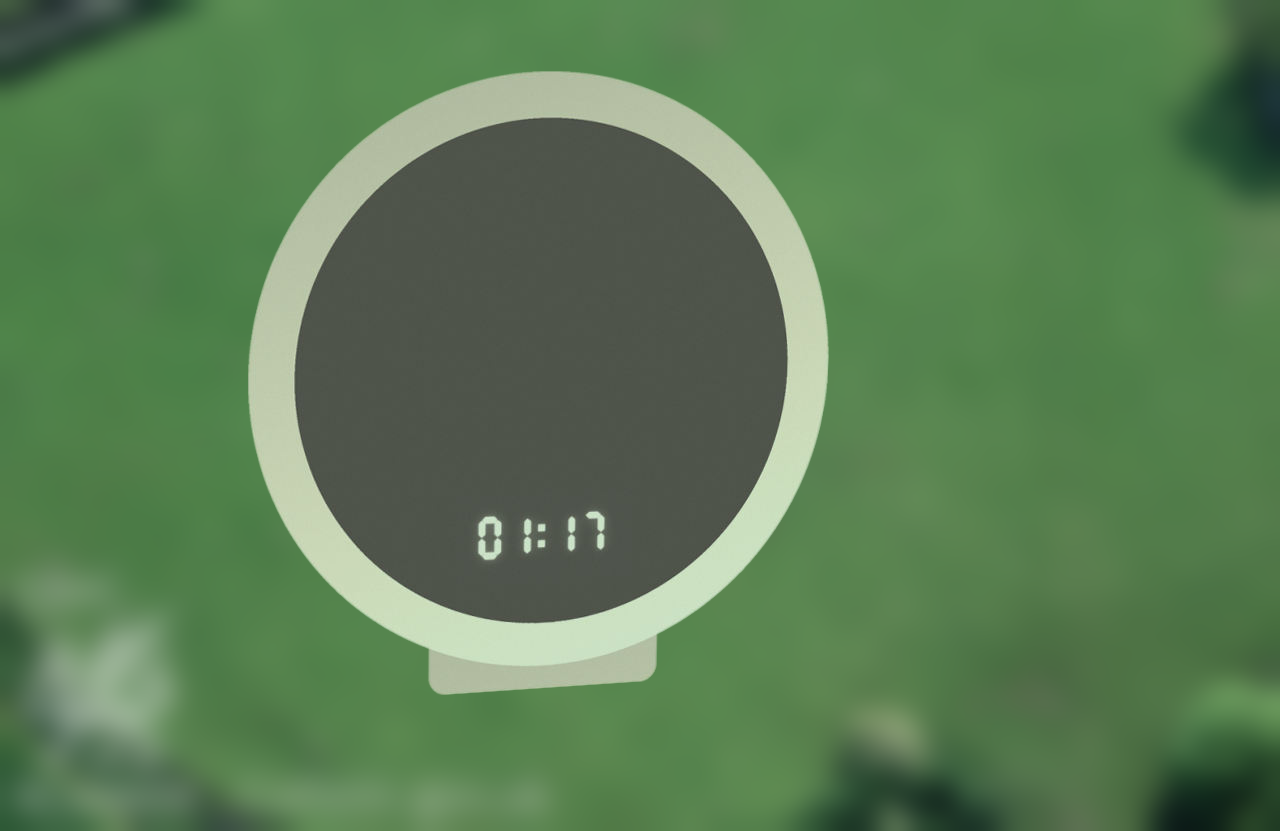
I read h=1 m=17
